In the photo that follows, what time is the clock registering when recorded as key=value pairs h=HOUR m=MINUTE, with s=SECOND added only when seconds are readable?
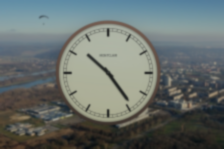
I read h=10 m=24
